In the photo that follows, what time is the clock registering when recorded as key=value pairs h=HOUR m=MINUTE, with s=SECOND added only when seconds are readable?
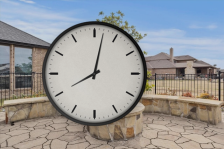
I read h=8 m=2
